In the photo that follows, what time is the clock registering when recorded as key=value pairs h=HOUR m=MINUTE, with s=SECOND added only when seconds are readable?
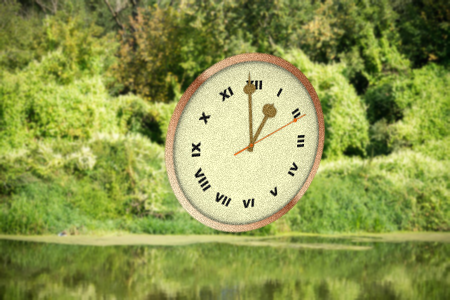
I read h=12 m=59 s=11
